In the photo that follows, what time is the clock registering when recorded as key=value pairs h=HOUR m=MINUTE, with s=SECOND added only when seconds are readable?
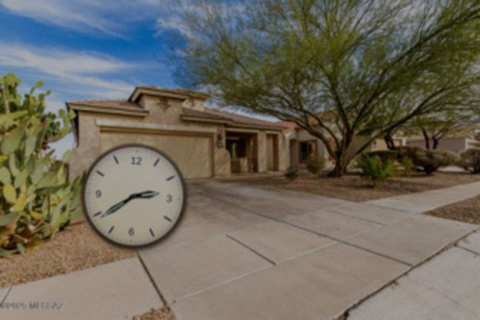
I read h=2 m=39
